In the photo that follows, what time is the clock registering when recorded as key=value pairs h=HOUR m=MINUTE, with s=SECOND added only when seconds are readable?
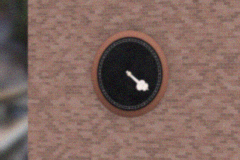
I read h=4 m=21
